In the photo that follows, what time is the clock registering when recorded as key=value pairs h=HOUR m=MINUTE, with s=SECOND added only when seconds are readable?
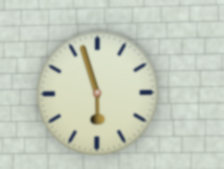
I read h=5 m=57
